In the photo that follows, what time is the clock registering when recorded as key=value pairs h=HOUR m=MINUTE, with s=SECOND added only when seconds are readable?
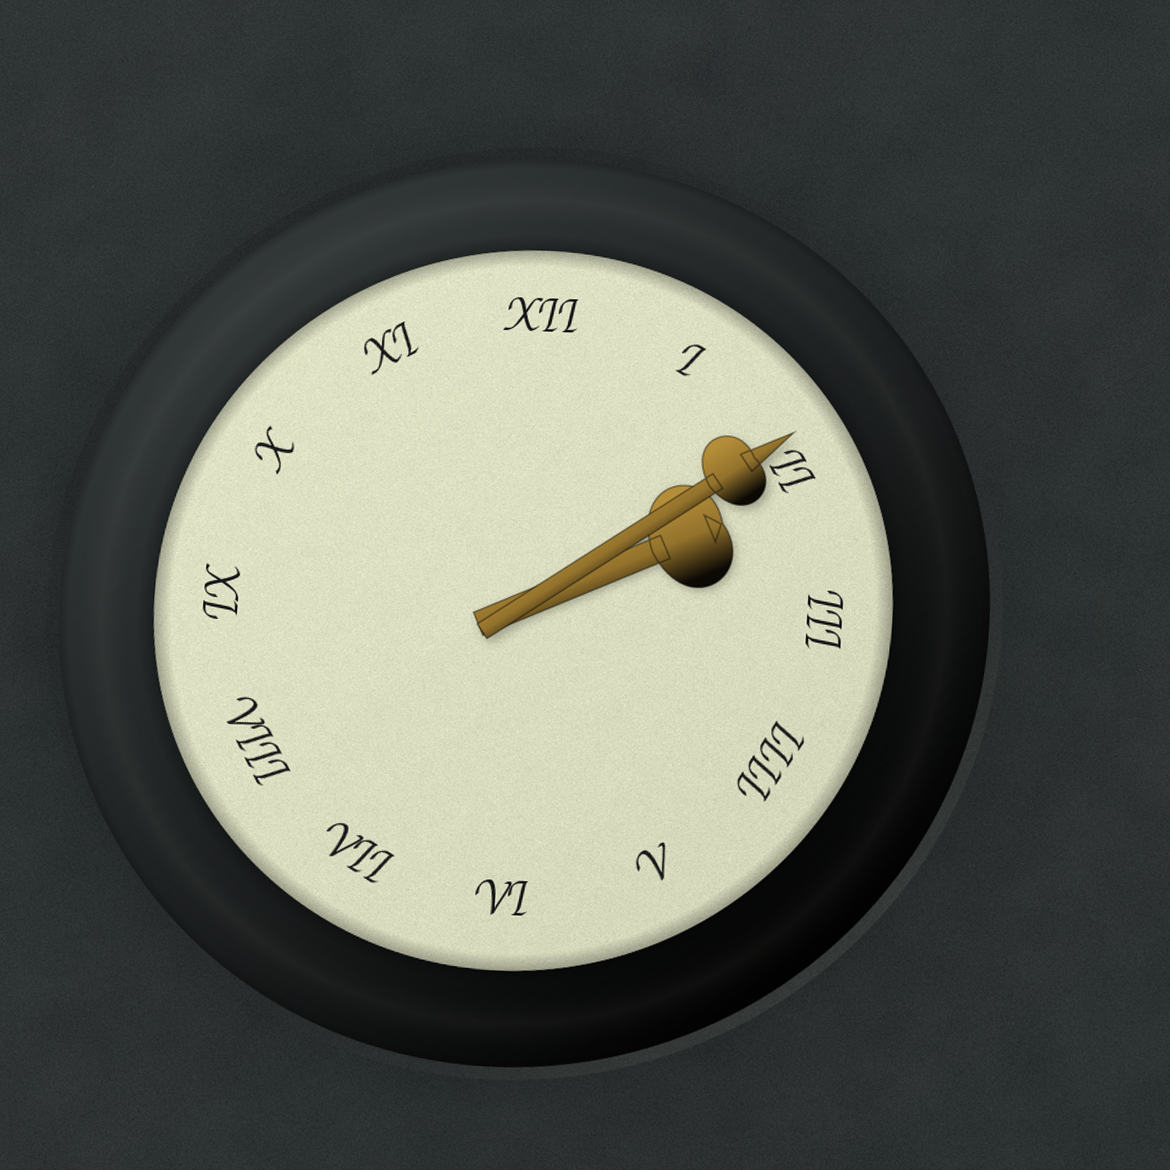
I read h=2 m=9
